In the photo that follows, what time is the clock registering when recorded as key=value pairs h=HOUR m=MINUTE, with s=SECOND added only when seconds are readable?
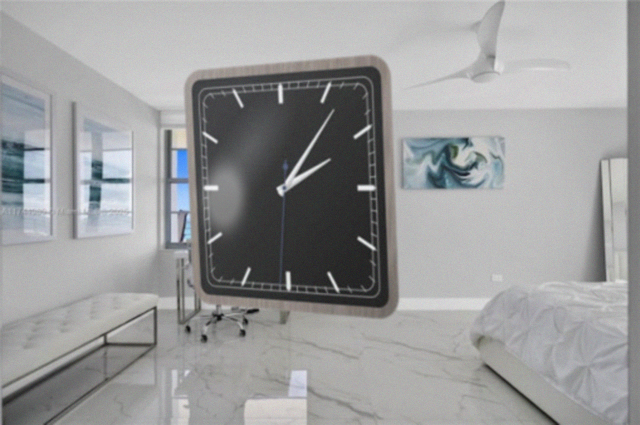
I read h=2 m=6 s=31
